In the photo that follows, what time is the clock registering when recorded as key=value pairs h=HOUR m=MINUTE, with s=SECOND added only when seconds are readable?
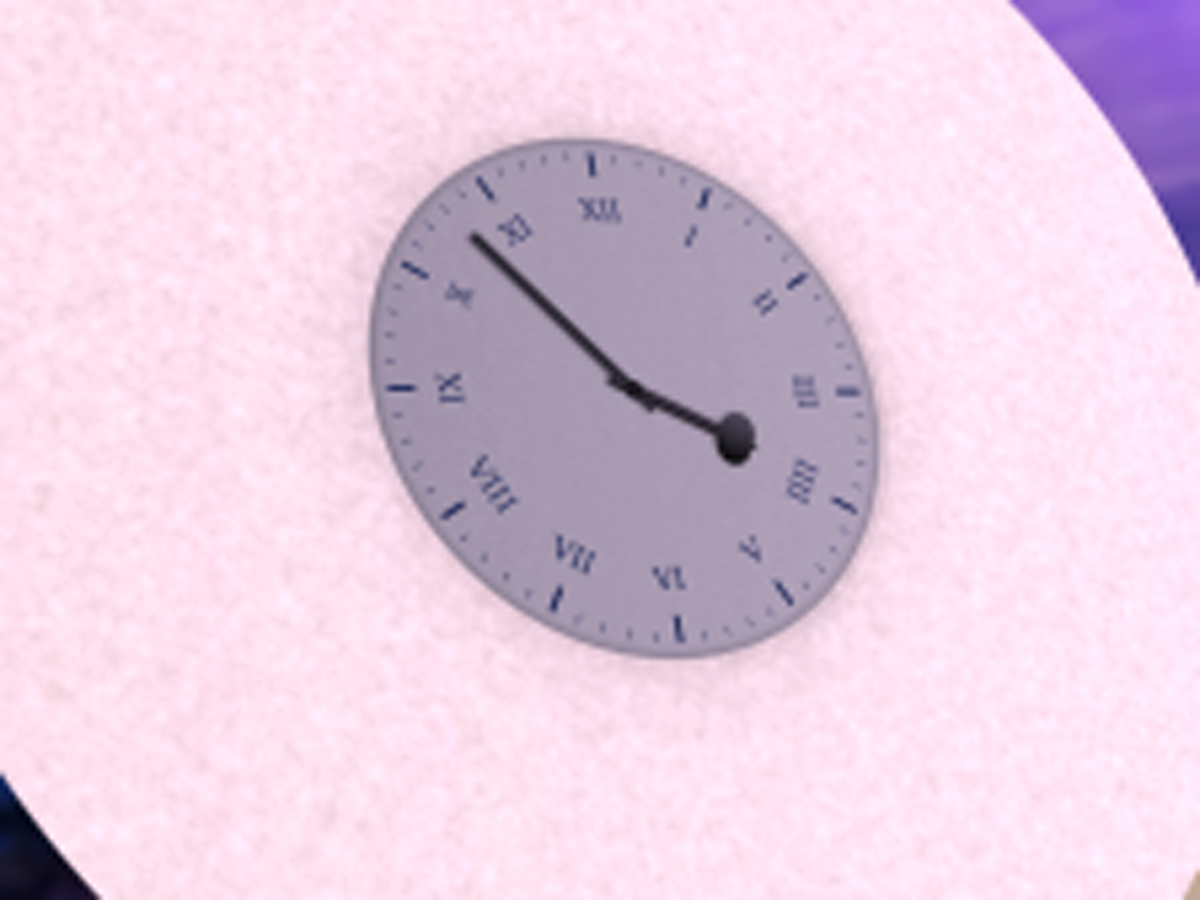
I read h=3 m=53
